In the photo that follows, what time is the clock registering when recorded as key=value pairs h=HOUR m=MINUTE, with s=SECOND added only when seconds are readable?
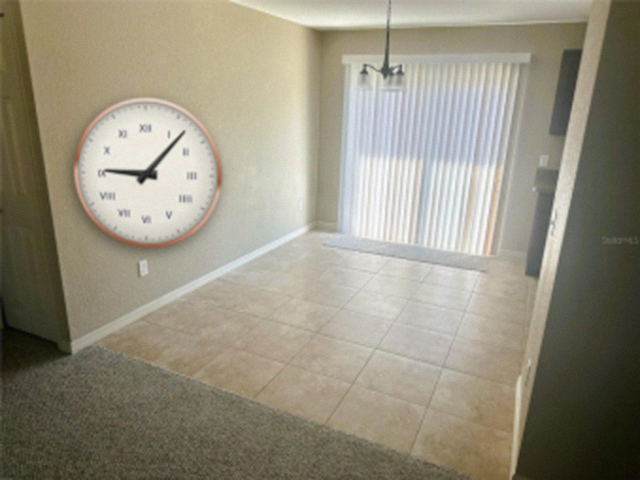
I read h=9 m=7
